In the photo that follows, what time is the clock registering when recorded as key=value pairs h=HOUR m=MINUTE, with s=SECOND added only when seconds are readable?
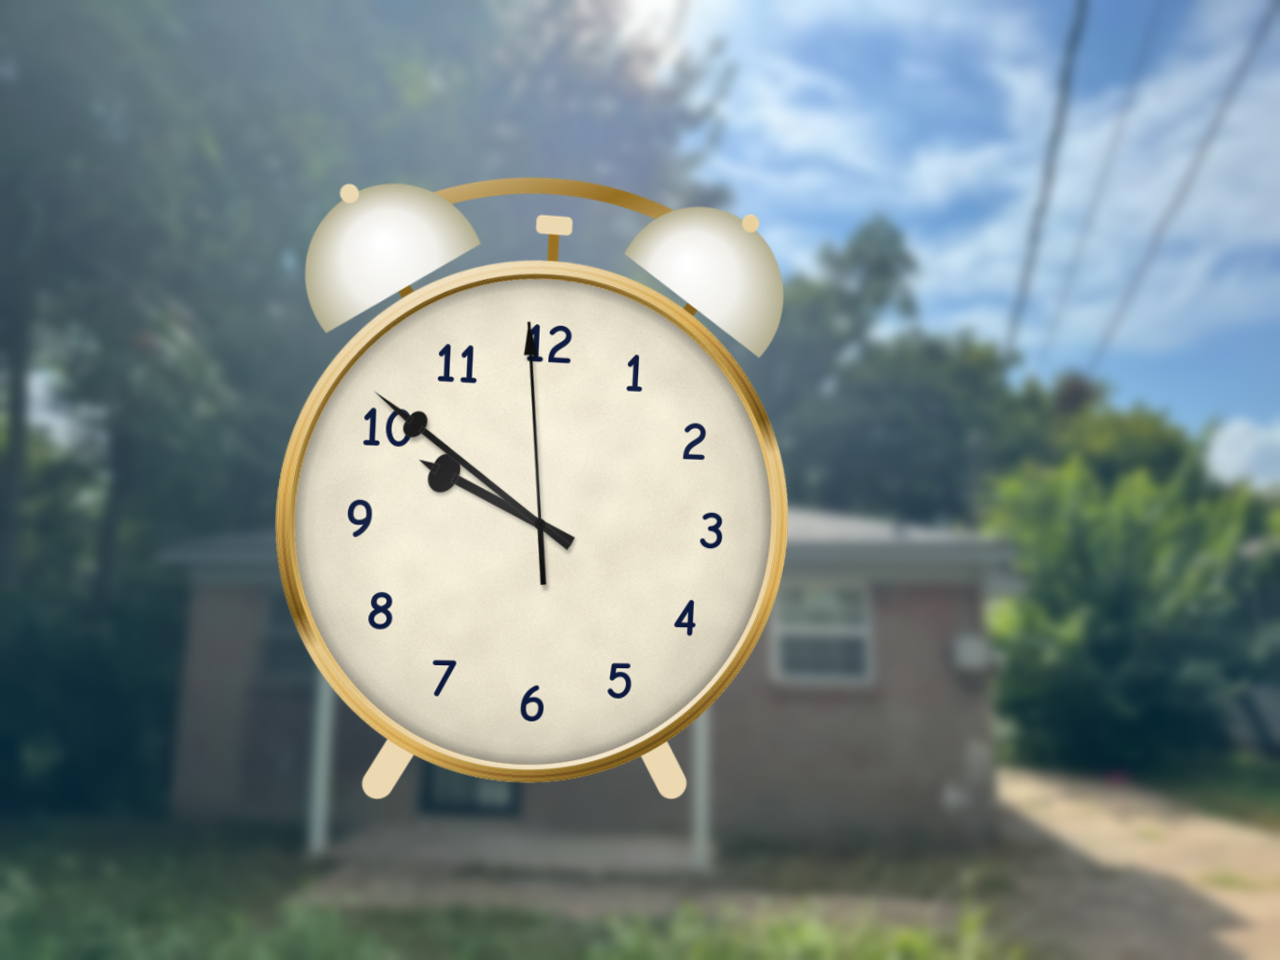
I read h=9 m=50 s=59
